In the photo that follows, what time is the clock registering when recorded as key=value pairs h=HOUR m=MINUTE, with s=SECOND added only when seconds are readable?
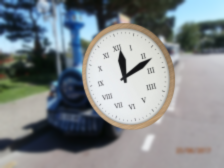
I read h=12 m=12
